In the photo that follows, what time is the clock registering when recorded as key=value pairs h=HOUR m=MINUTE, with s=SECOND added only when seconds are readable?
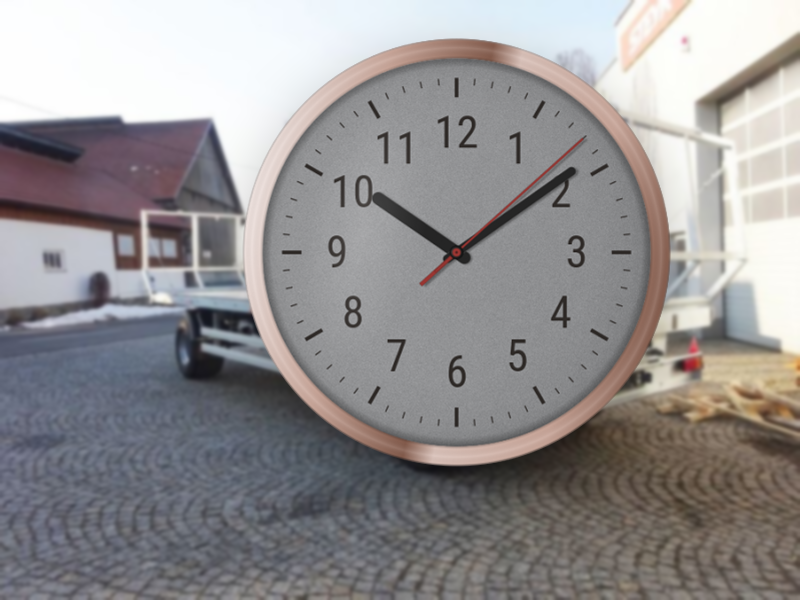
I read h=10 m=9 s=8
